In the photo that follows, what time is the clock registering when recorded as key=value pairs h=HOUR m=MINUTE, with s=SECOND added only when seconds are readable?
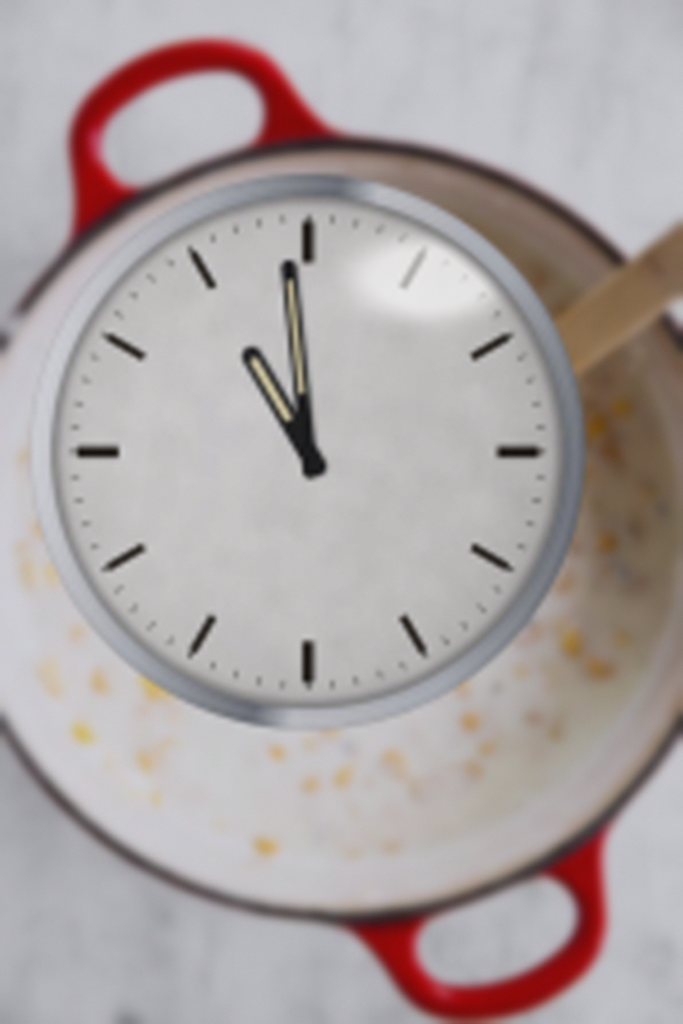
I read h=10 m=59
